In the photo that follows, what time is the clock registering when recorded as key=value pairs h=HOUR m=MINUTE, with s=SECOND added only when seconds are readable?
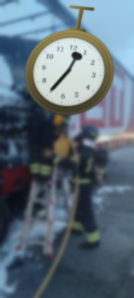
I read h=12 m=35
